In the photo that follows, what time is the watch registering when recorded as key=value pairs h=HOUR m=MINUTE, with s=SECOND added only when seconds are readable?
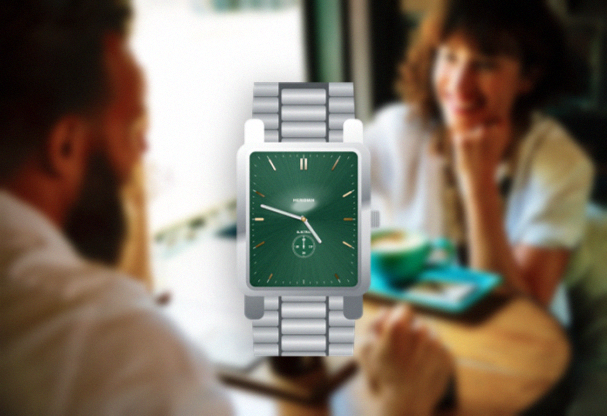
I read h=4 m=48
